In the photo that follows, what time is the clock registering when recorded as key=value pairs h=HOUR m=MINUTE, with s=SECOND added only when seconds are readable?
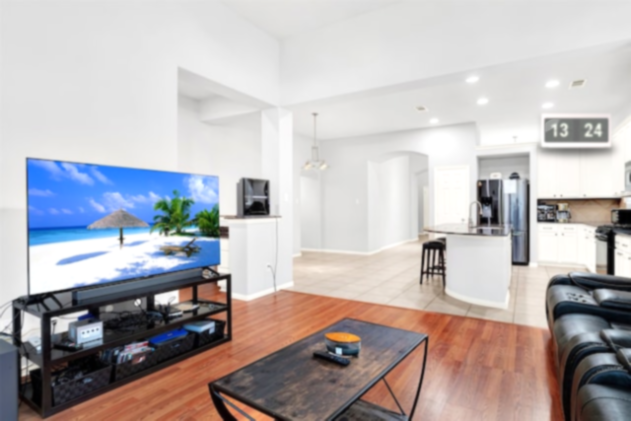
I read h=13 m=24
